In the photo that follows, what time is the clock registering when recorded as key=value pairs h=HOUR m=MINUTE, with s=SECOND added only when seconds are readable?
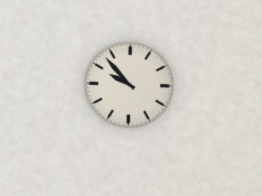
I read h=9 m=53
